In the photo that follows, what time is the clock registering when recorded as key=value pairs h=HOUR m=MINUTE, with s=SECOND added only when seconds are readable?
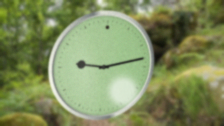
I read h=9 m=13
